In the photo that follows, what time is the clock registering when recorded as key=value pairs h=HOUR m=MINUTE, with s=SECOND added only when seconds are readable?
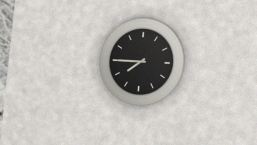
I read h=7 m=45
